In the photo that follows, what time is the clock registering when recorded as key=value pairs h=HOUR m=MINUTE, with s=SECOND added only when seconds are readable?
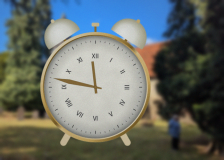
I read h=11 m=47
